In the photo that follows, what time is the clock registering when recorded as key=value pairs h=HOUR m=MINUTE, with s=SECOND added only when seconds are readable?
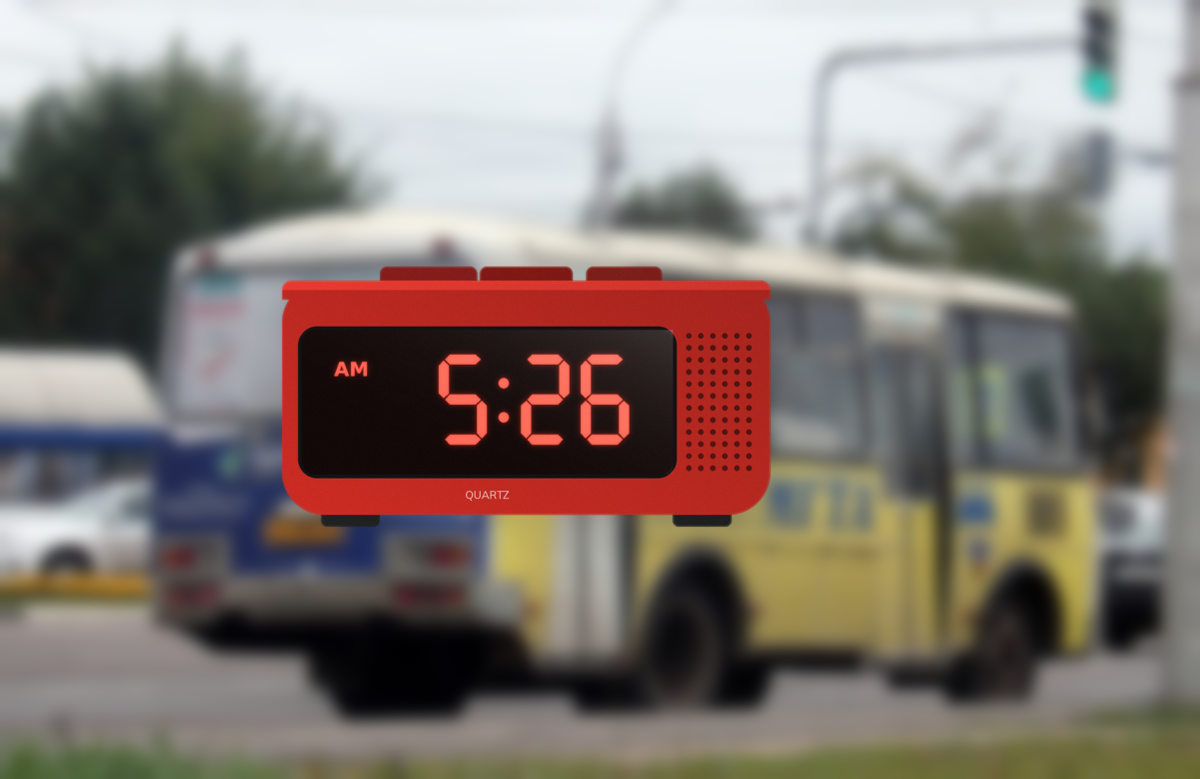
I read h=5 m=26
